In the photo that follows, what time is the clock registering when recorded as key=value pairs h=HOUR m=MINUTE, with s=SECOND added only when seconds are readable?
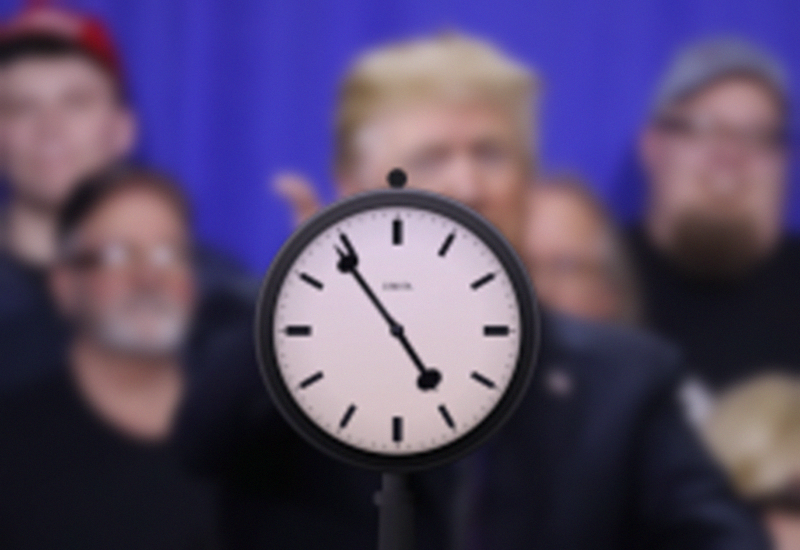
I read h=4 m=54
